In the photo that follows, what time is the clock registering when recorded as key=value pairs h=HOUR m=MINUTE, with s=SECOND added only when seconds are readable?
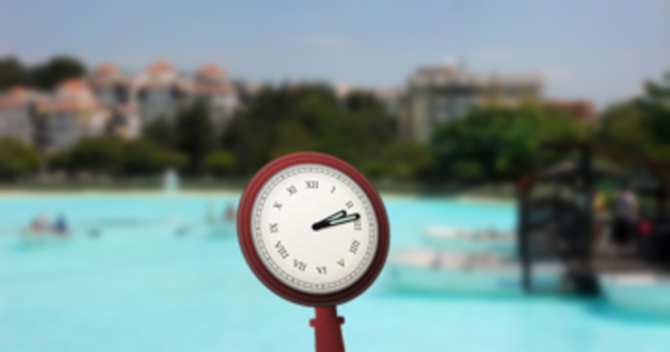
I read h=2 m=13
